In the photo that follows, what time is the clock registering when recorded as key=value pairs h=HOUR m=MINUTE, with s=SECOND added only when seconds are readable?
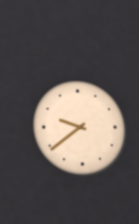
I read h=9 m=39
